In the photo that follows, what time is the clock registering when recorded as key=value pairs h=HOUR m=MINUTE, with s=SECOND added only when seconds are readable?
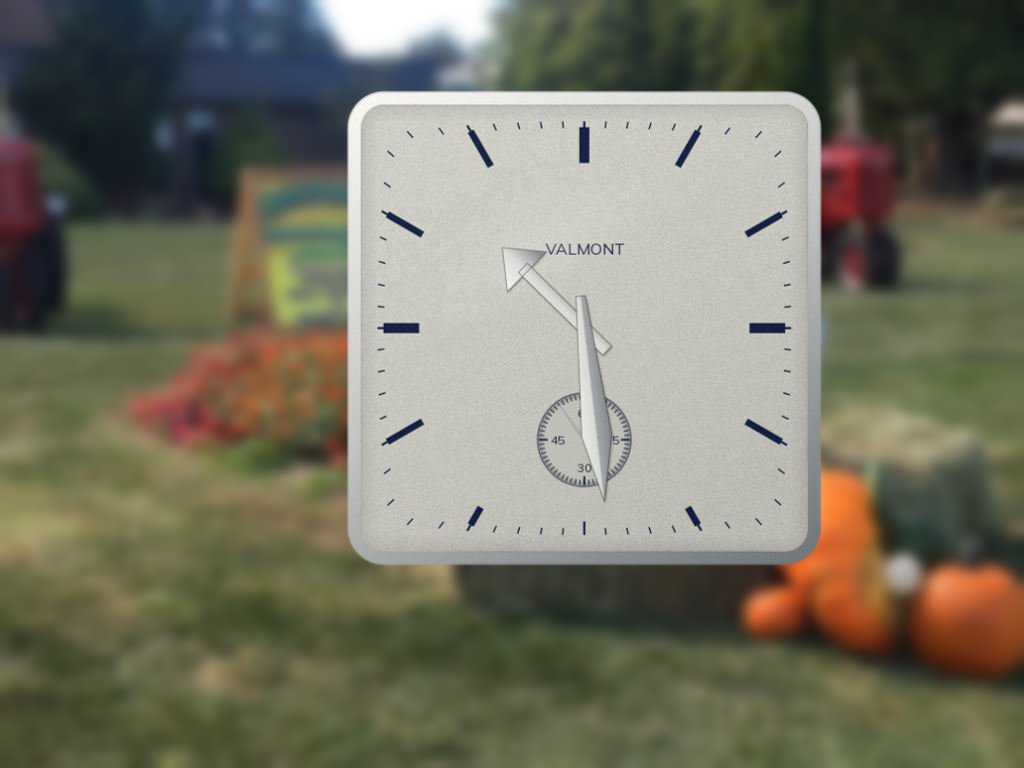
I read h=10 m=28 s=54
